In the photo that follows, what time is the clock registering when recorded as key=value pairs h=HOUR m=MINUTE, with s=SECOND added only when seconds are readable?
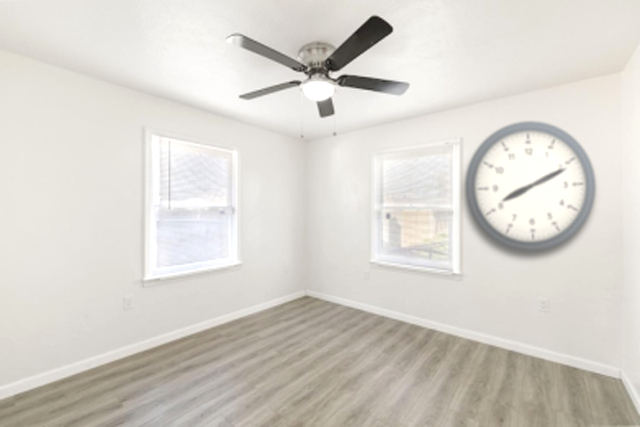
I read h=8 m=11
